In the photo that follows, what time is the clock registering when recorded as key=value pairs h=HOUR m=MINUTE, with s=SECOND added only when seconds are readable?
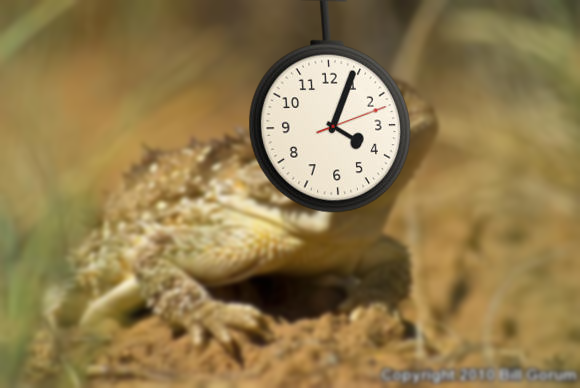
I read h=4 m=4 s=12
